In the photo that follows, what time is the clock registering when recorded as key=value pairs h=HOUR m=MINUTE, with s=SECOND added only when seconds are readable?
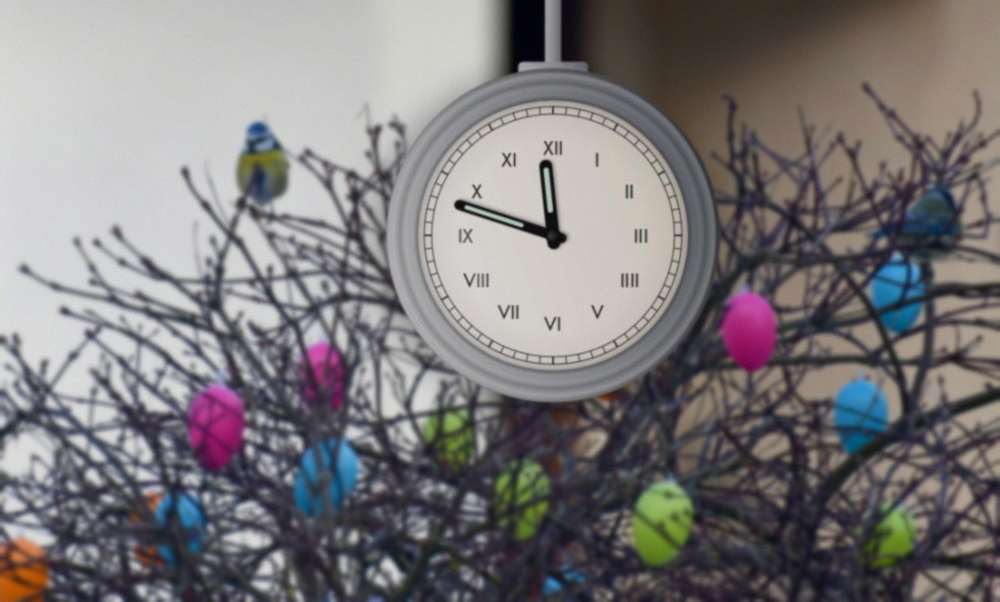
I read h=11 m=48
